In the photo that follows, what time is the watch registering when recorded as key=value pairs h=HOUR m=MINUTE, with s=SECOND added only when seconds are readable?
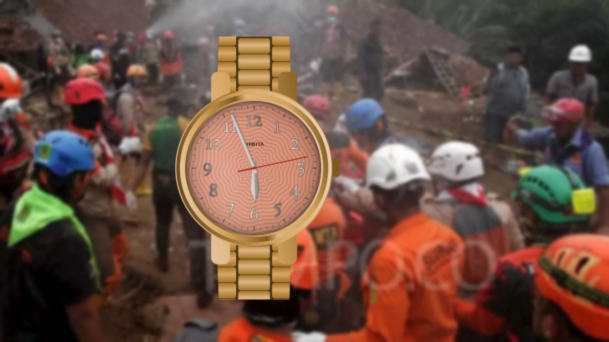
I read h=5 m=56 s=13
